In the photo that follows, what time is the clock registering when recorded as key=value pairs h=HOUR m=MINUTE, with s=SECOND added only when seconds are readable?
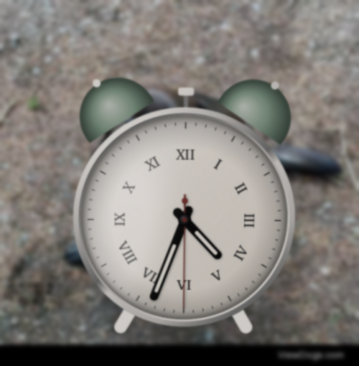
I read h=4 m=33 s=30
